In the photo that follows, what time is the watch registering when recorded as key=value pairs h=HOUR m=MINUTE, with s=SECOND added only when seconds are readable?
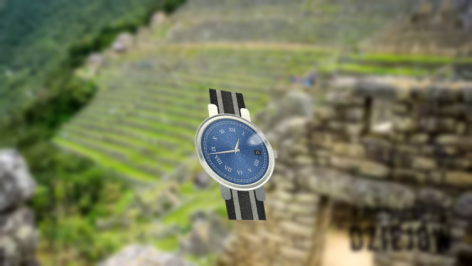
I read h=12 m=43
